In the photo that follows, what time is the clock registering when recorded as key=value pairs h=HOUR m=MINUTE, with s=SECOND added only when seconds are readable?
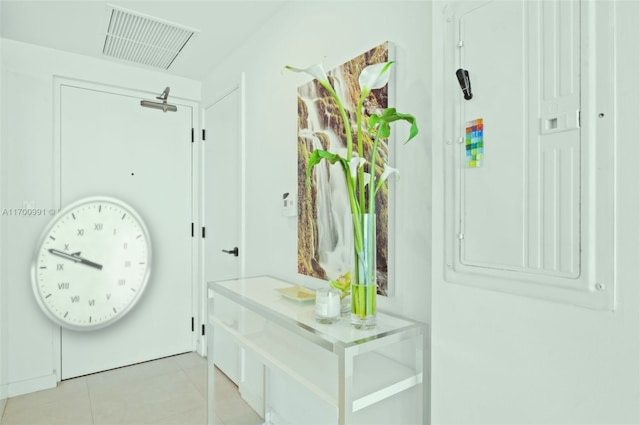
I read h=9 m=48
